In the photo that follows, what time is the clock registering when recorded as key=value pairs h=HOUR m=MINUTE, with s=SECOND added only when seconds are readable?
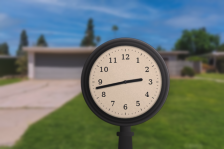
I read h=2 m=43
